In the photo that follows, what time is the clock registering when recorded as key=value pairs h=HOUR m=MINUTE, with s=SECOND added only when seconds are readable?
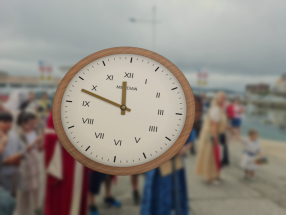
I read h=11 m=48
